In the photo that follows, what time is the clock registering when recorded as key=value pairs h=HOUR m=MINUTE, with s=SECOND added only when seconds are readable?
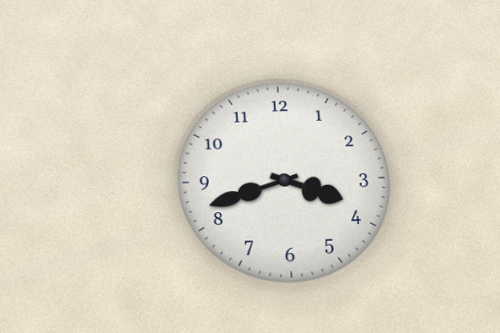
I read h=3 m=42
